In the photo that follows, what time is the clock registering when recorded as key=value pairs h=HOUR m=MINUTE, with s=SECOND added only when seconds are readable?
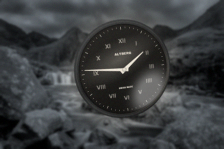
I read h=1 m=46
